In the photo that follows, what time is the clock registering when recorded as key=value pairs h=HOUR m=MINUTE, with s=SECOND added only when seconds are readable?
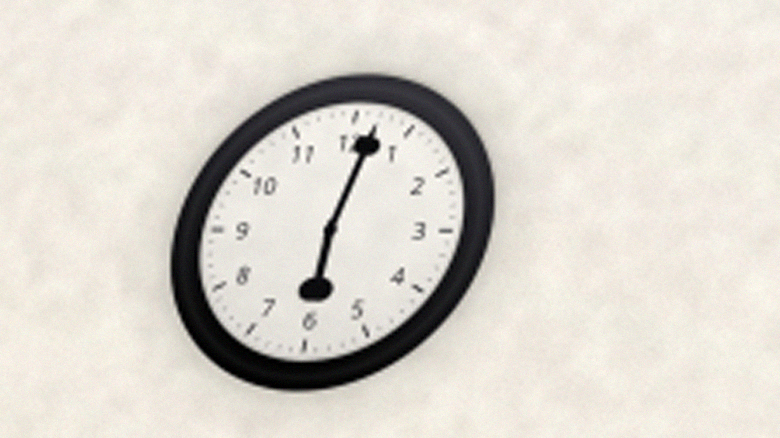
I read h=6 m=2
